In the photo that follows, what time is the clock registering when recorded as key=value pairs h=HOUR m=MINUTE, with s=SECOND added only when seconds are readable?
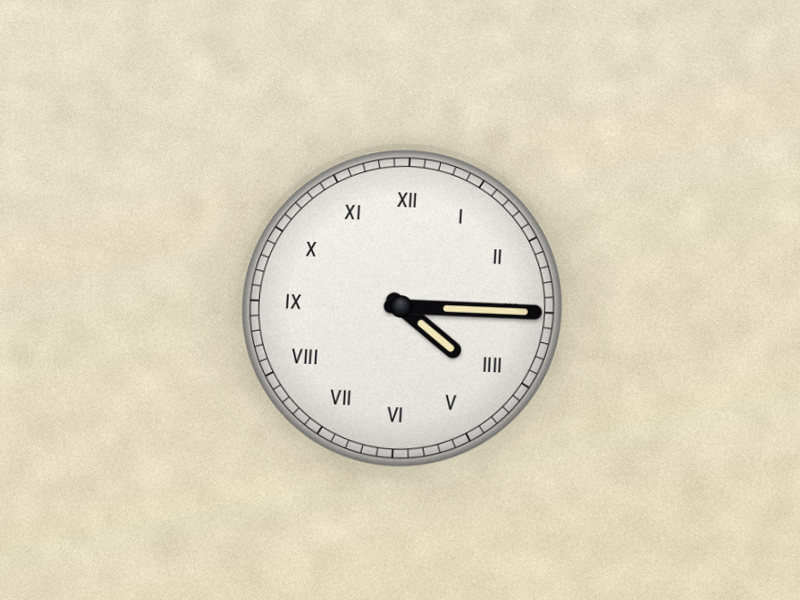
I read h=4 m=15
